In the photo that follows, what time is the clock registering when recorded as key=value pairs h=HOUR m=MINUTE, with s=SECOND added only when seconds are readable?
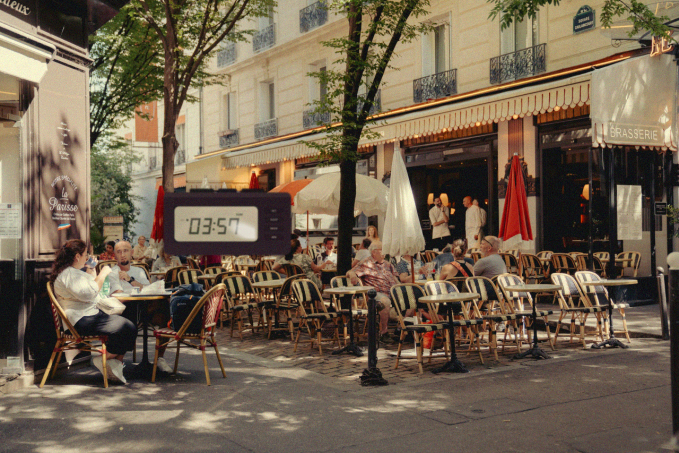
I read h=3 m=57
